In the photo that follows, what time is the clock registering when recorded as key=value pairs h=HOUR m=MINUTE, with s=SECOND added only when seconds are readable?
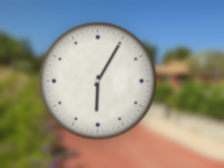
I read h=6 m=5
